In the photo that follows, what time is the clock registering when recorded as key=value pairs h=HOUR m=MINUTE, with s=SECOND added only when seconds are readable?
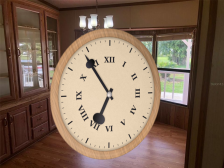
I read h=6 m=54
